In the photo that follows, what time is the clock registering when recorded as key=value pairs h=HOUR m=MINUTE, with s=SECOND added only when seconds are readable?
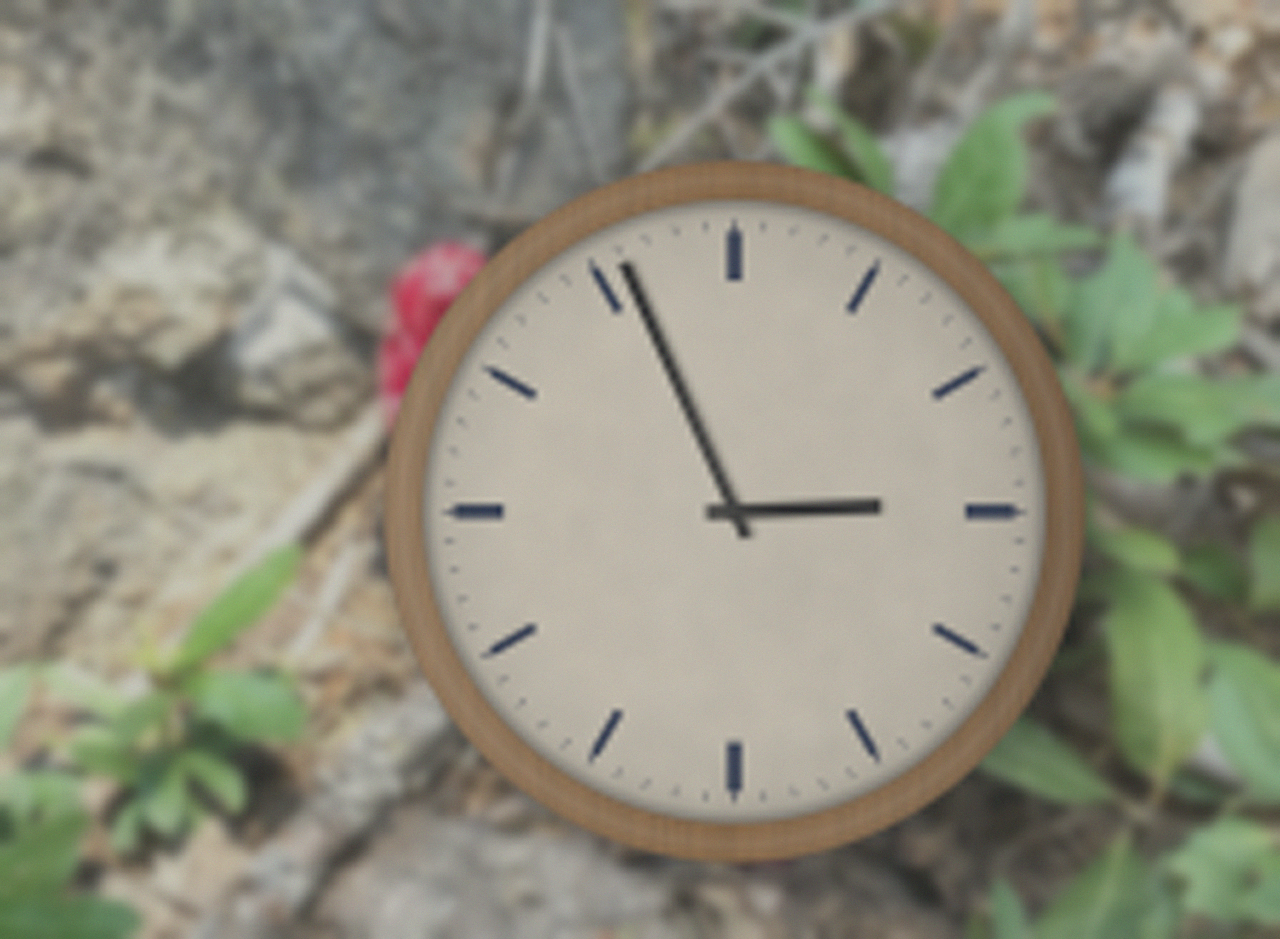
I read h=2 m=56
